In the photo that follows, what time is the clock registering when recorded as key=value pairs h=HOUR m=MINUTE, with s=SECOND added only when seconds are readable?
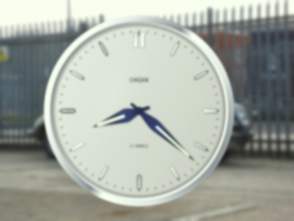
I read h=8 m=22
